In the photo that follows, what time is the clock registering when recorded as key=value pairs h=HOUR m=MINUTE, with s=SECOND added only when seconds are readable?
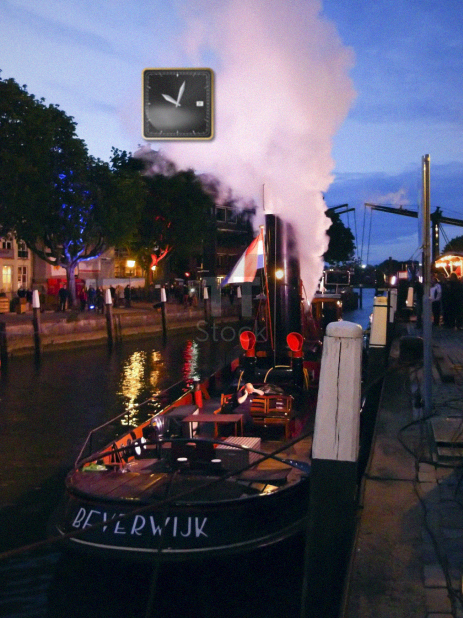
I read h=10 m=3
